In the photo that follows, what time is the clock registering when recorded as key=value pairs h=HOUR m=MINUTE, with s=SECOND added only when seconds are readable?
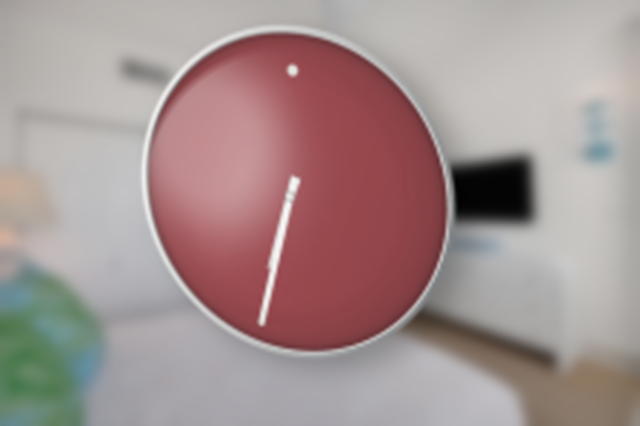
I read h=6 m=32
